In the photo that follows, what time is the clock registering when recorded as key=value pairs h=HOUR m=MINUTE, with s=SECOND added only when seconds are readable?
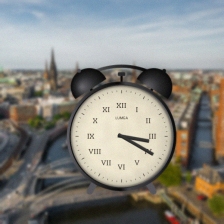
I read h=3 m=20
